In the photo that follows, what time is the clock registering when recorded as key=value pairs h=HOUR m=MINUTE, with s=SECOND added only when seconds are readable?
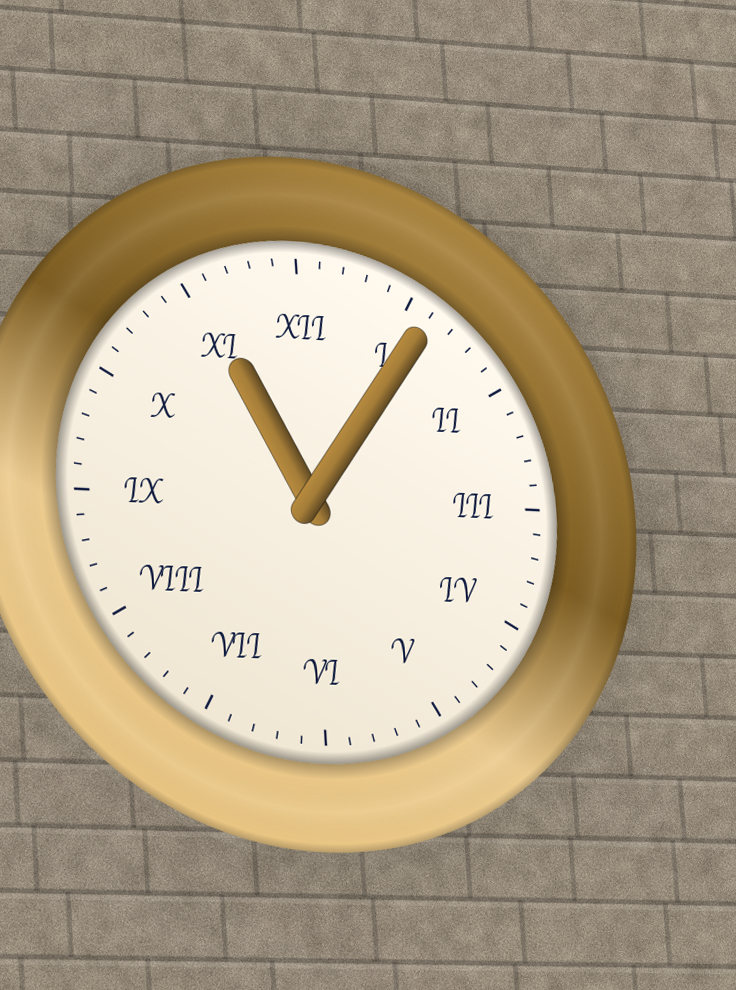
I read h=11 m=6
